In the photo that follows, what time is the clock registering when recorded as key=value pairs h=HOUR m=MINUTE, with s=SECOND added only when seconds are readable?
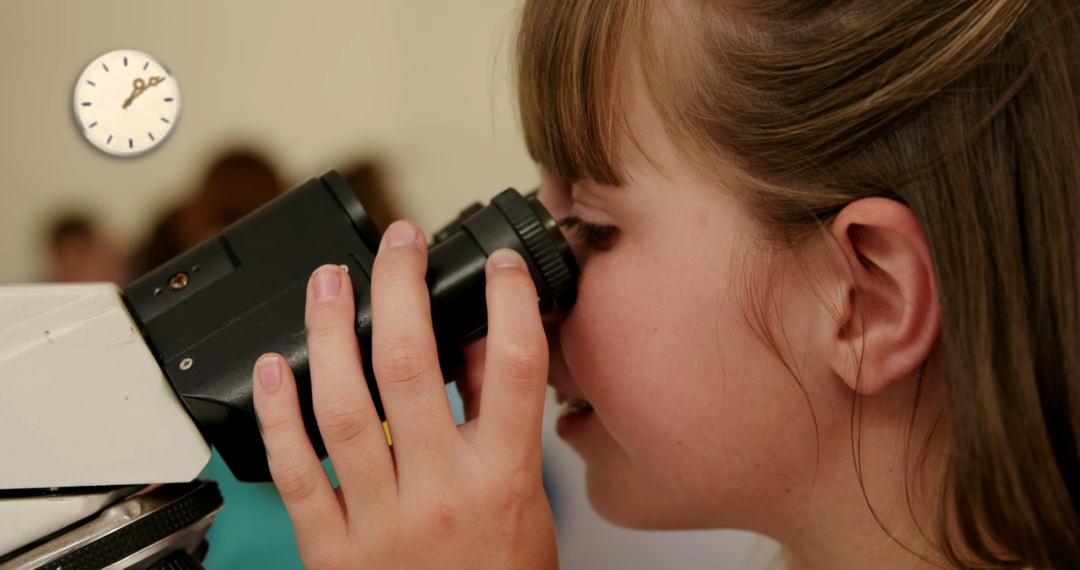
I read h=1 m=9
